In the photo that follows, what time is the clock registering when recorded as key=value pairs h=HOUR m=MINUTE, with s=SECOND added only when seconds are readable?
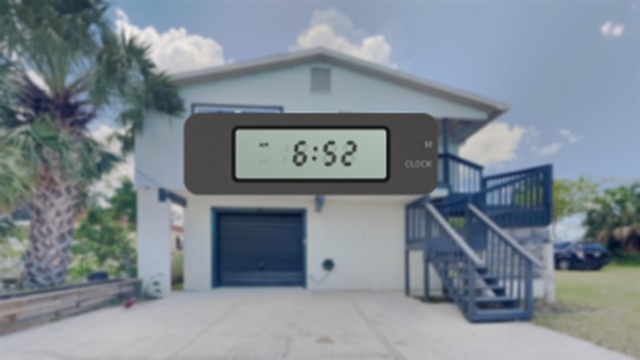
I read h=6 m=52
